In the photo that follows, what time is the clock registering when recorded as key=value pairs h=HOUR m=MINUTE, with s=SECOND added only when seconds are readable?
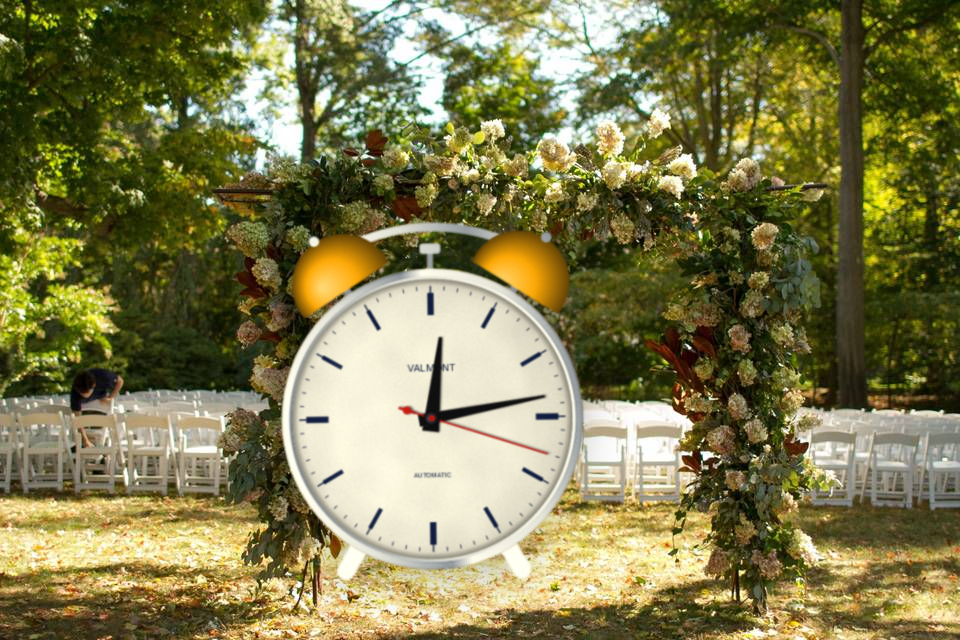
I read h=12 m=13 s=18
